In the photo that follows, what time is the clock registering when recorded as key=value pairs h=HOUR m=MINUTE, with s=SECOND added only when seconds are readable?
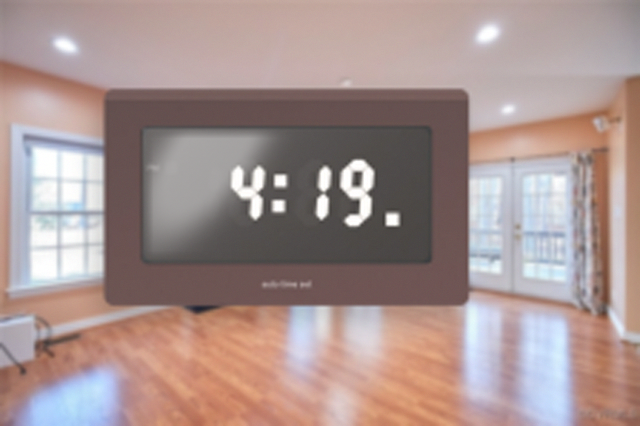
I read h=4 m=19
